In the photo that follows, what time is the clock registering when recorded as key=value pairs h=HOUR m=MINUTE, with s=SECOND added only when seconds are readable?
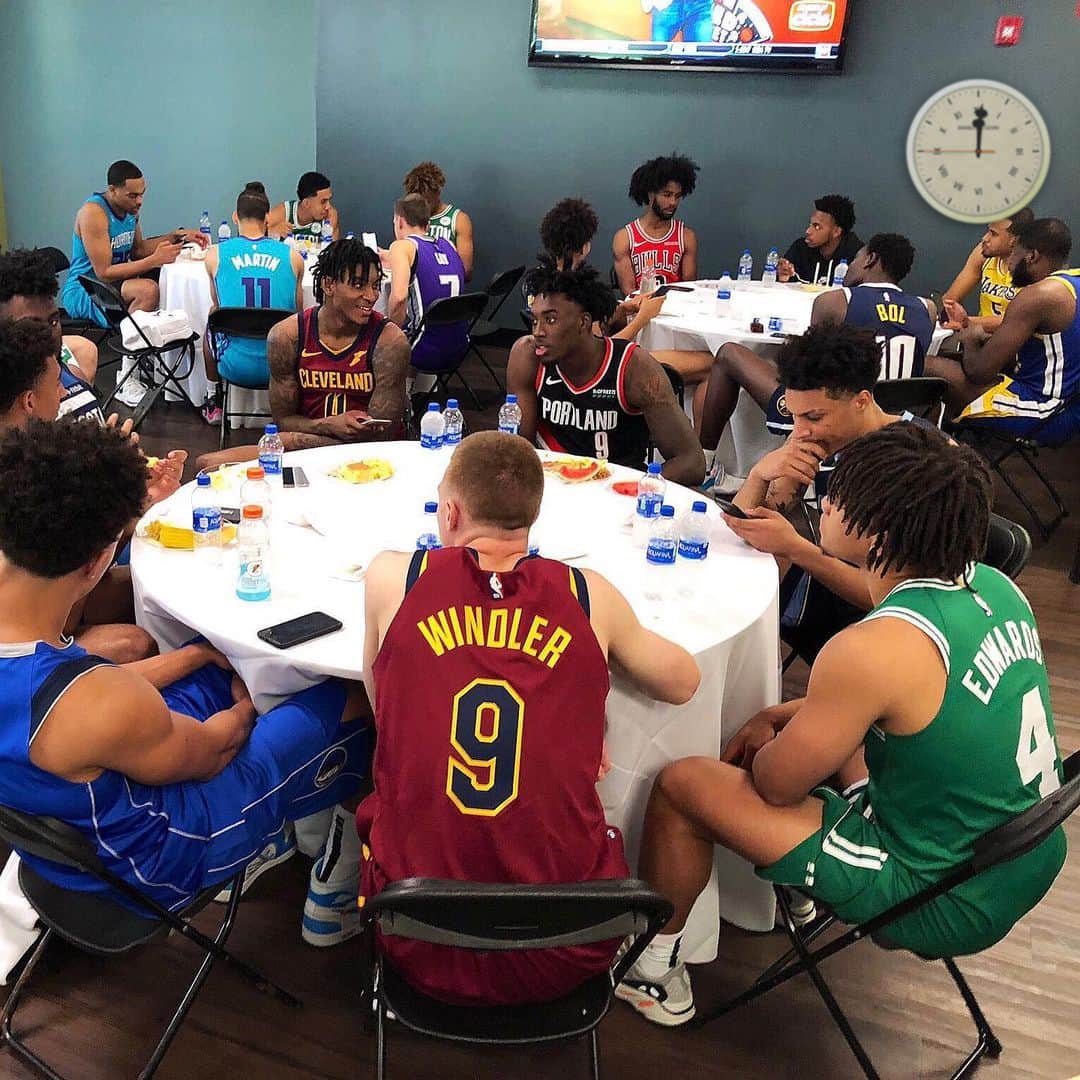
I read h=12 m=0 s=45
